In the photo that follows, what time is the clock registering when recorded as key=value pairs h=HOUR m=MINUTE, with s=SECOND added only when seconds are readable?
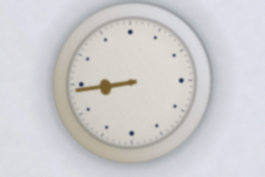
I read h=8 m=44
